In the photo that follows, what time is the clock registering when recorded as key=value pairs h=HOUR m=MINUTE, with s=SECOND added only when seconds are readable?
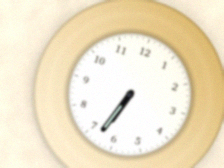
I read h=6 m=33
